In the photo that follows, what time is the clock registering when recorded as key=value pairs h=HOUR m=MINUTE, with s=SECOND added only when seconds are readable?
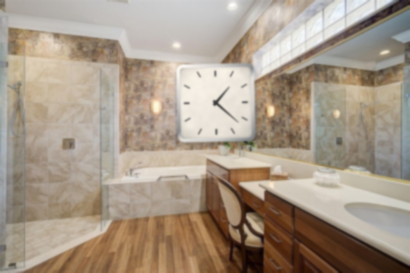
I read h=1 m=22
